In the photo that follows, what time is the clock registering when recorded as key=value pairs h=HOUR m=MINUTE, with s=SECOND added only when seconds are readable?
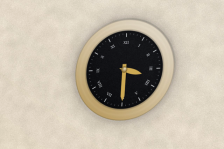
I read h=3 m=30
